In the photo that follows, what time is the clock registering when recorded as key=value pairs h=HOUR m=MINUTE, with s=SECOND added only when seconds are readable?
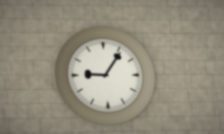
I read h=9 m=6
